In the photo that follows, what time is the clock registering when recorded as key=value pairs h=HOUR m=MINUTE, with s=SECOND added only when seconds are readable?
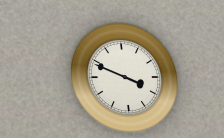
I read h=3 m=49
